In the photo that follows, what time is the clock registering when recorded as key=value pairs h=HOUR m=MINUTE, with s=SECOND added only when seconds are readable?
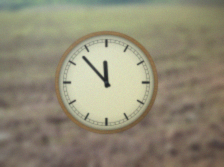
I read h=11 m=53
